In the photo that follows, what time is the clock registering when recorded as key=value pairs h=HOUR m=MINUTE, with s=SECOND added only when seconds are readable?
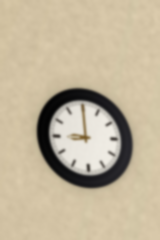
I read h=9 m=0
